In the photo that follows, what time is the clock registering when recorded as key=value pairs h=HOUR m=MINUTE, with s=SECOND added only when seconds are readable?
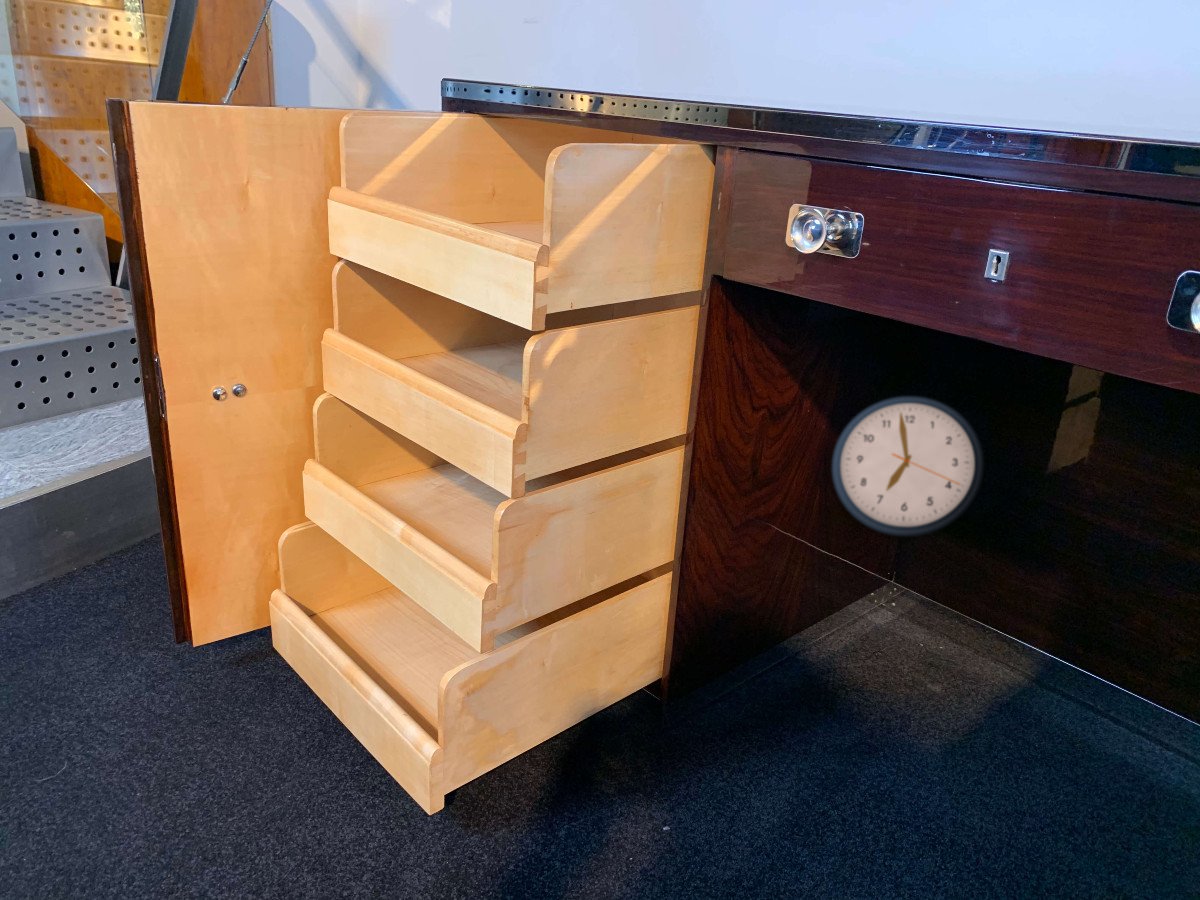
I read h=6 m=58 s=19
